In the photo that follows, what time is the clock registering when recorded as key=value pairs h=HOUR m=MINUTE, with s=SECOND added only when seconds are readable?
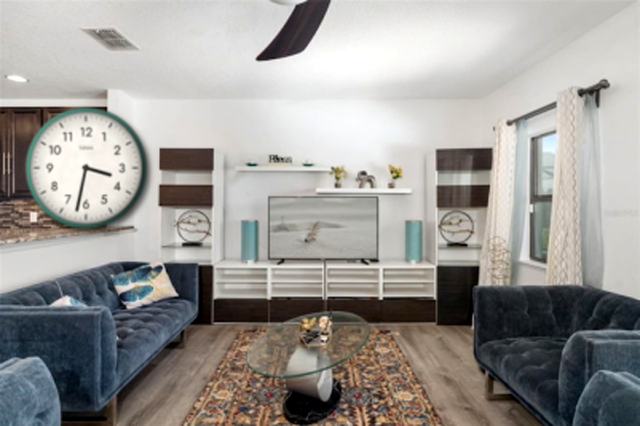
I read h=3 m=32
